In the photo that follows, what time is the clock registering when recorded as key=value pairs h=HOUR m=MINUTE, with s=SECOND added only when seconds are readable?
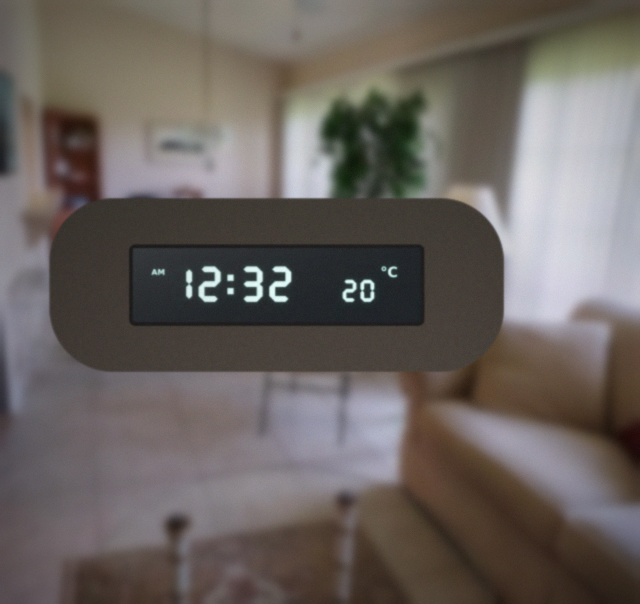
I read h=12 m=32
